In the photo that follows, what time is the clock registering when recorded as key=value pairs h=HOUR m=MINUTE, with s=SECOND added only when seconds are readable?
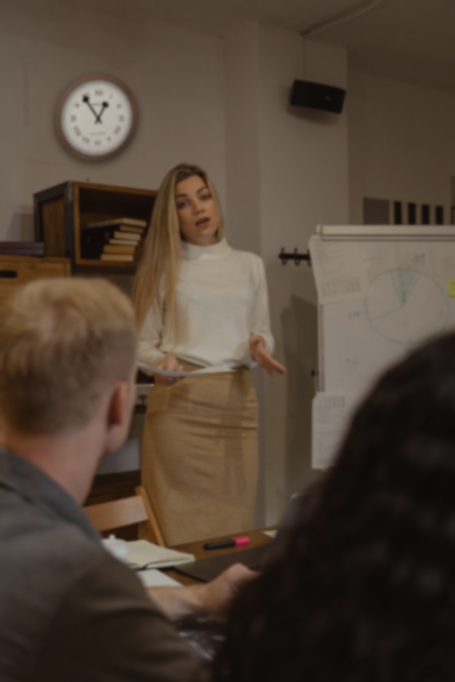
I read h=12 m=54
